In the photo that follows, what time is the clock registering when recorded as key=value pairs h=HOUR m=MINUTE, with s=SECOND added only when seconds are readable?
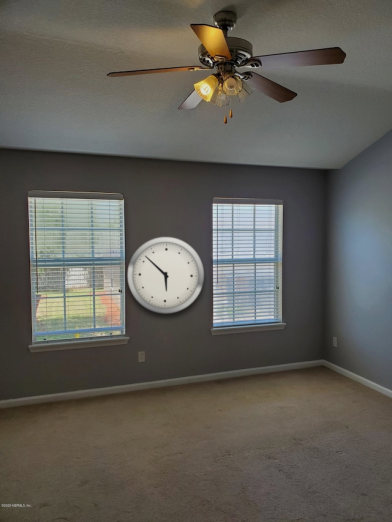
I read h=5 m=52
